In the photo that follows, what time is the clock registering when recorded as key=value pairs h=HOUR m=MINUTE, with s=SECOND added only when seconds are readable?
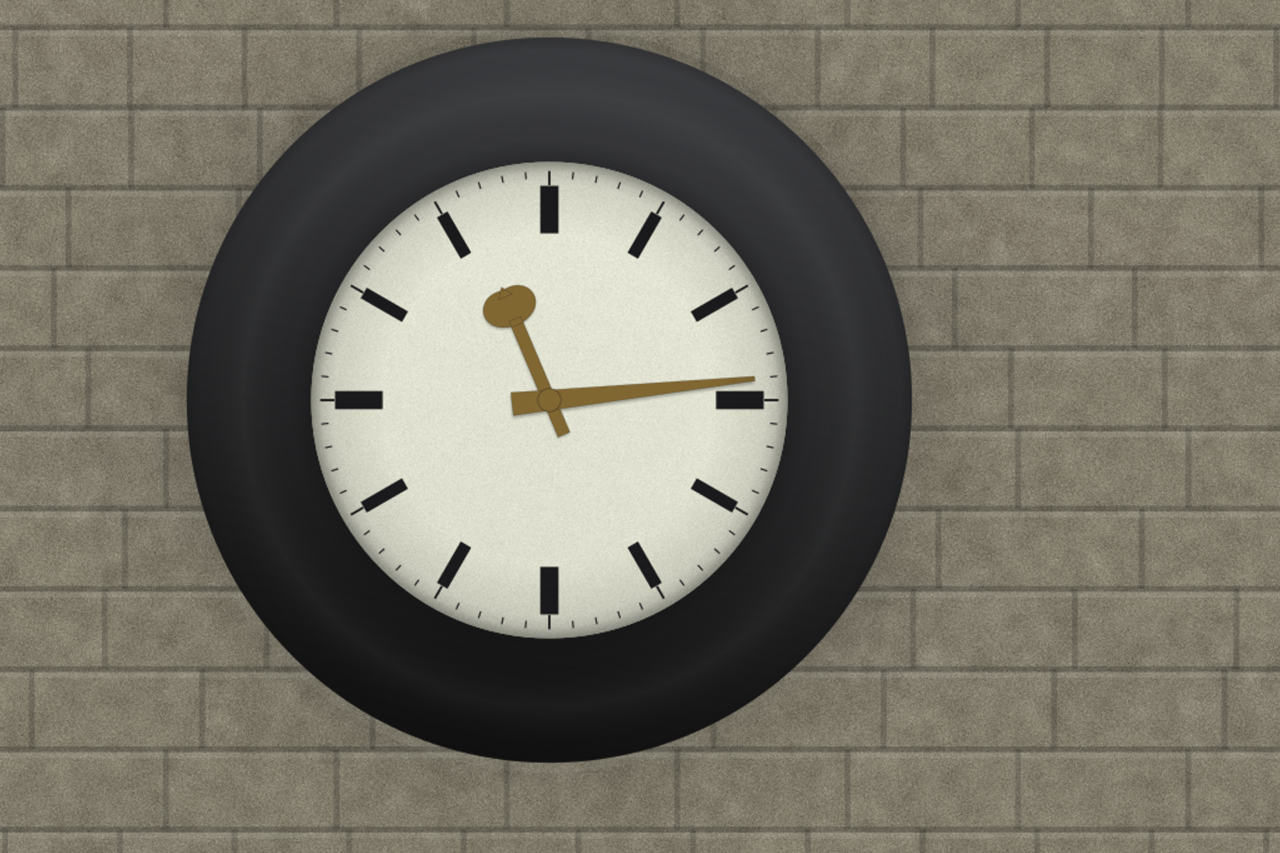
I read h=11 m=14
